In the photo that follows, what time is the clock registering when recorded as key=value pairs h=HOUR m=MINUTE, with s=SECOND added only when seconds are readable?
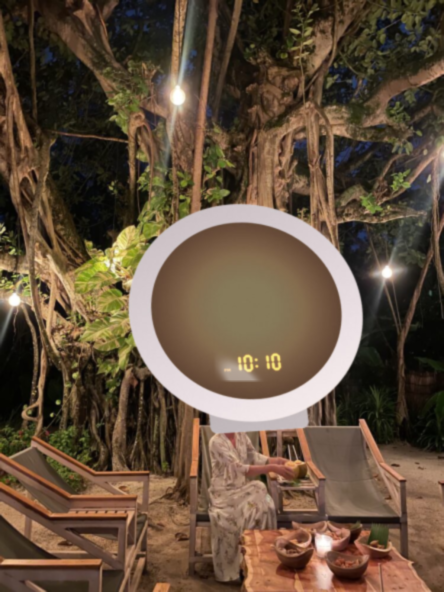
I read h=10 m=10
